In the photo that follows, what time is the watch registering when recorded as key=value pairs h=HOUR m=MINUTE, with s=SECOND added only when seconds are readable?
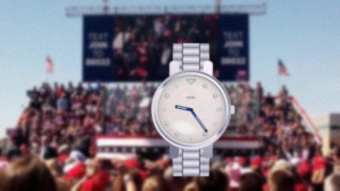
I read h=9 m=24
